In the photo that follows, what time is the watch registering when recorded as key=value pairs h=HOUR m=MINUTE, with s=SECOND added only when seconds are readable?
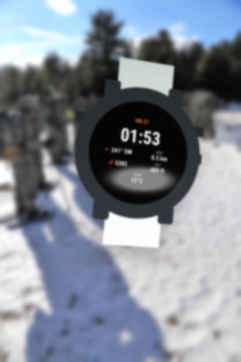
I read h=1 m=53
